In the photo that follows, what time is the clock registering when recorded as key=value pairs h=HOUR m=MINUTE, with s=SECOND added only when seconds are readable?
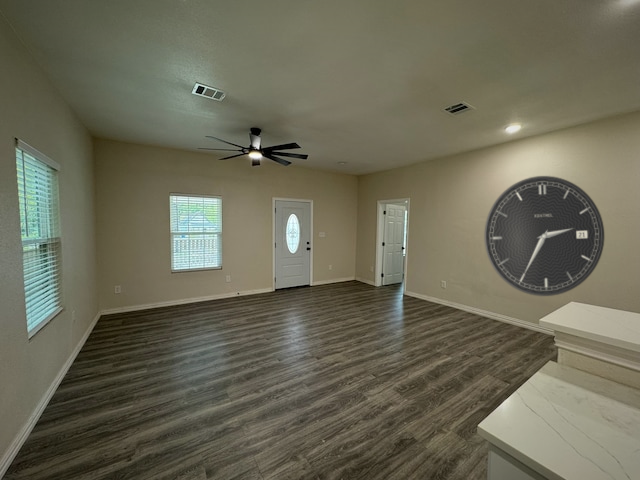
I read h=2 m=35
